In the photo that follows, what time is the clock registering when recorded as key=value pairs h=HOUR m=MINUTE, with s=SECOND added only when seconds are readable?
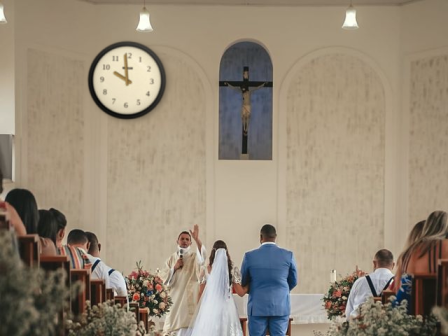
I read h=9 m=59
